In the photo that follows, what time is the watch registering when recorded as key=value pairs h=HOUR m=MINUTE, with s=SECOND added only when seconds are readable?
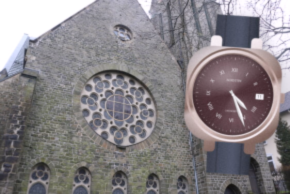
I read h=4 m=26
